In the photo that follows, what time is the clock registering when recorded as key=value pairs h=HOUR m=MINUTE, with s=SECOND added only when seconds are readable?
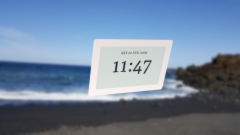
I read h=11 m=47
